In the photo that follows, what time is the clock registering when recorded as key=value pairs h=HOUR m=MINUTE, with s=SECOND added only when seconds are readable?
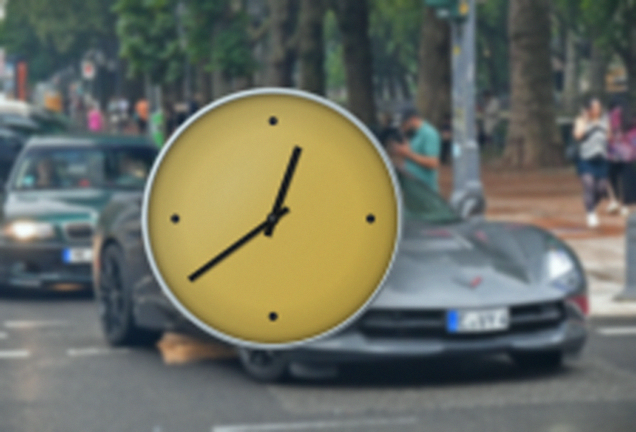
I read h=12 m=39
